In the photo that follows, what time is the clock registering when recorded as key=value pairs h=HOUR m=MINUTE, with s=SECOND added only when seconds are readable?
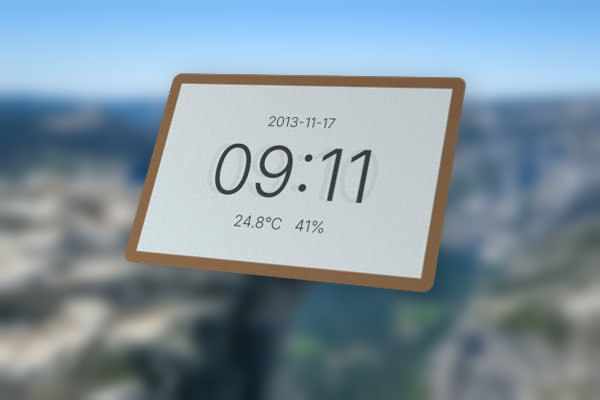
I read h=9 m=11
